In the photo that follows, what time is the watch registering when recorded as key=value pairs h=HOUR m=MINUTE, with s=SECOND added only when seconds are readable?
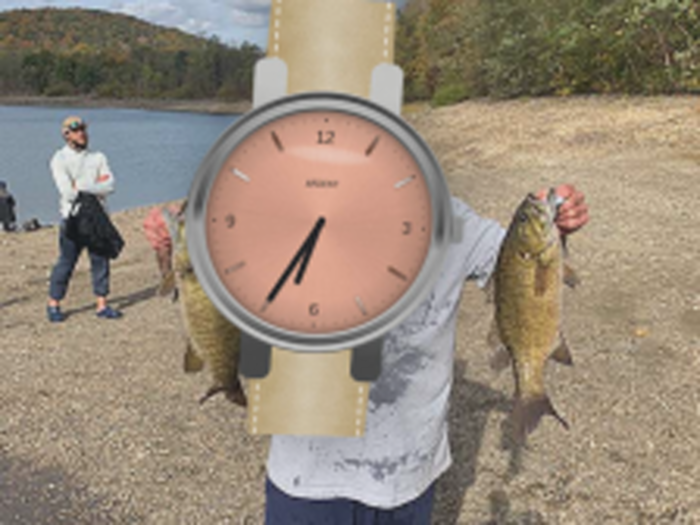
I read h=6 m=35
